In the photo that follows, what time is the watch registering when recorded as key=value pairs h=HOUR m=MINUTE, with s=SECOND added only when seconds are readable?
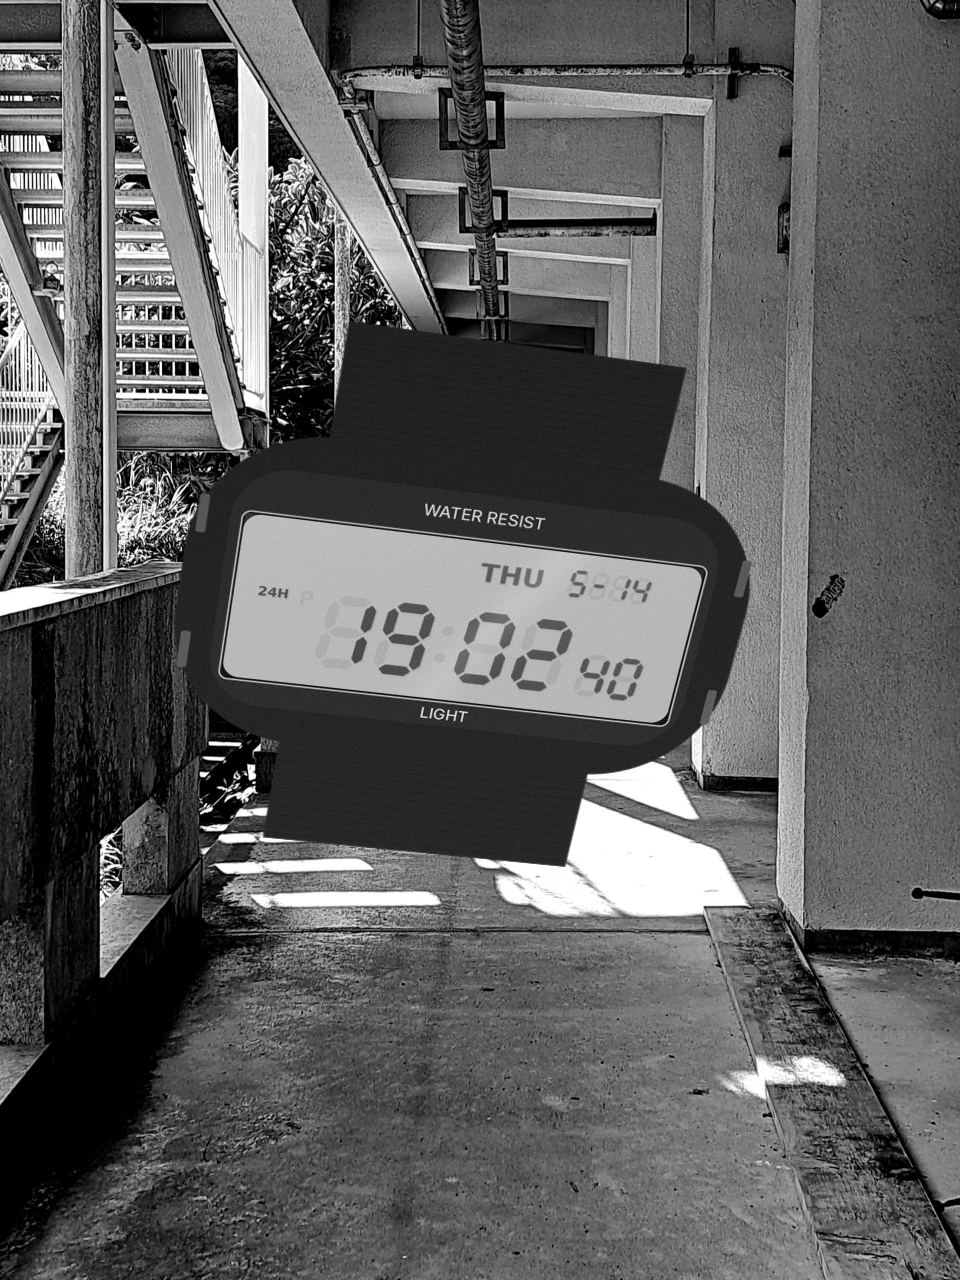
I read h=19 m=2 s=40
